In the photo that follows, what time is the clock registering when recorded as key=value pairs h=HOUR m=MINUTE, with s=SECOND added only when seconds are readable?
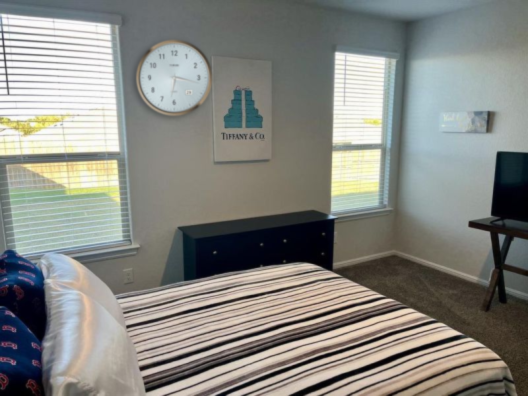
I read h=6 m=17
